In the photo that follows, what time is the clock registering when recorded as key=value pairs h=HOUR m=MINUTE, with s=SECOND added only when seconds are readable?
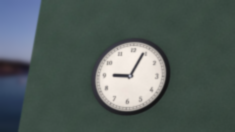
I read h=9 m=4
